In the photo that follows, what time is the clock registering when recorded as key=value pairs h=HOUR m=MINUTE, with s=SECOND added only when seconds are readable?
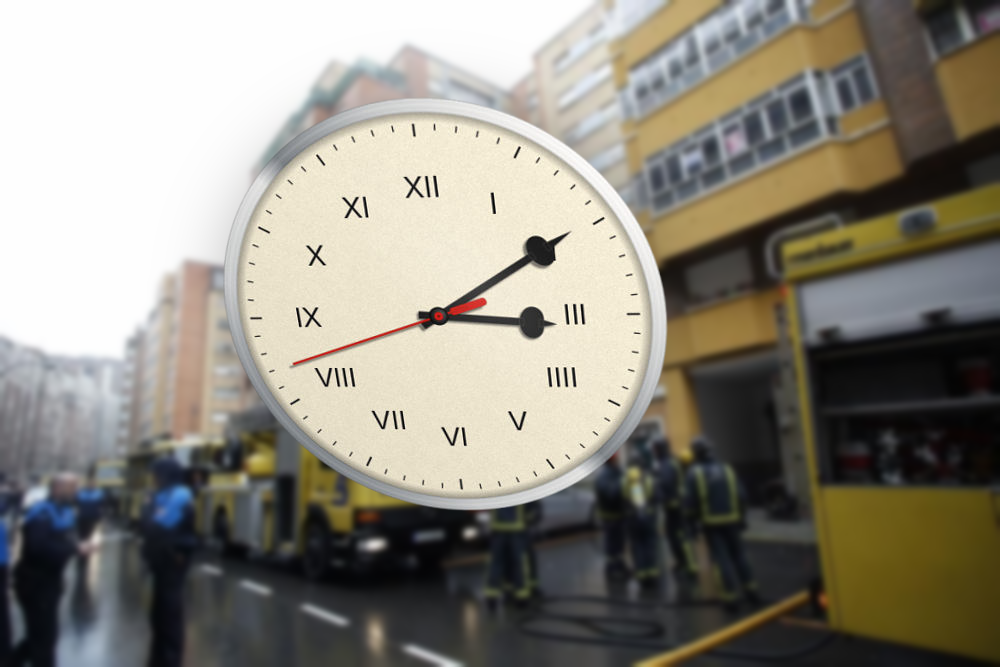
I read h=3 m=9 s=42
